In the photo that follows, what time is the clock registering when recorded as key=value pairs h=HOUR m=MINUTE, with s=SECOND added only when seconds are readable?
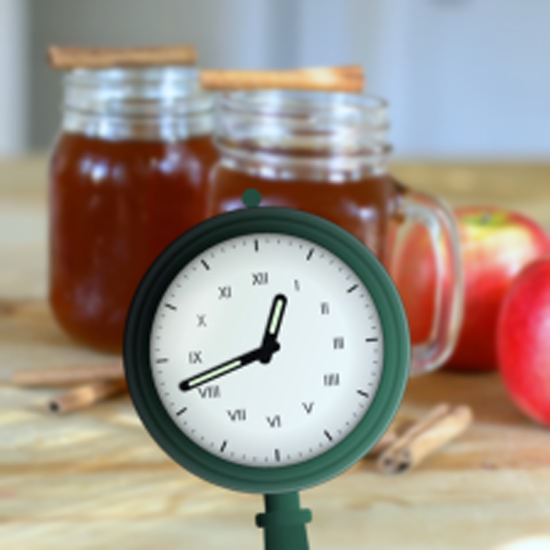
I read h=12 m=42
